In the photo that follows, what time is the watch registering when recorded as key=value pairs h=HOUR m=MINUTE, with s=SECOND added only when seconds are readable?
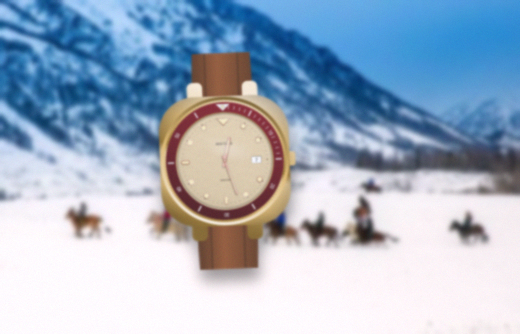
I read h=12 m=27
